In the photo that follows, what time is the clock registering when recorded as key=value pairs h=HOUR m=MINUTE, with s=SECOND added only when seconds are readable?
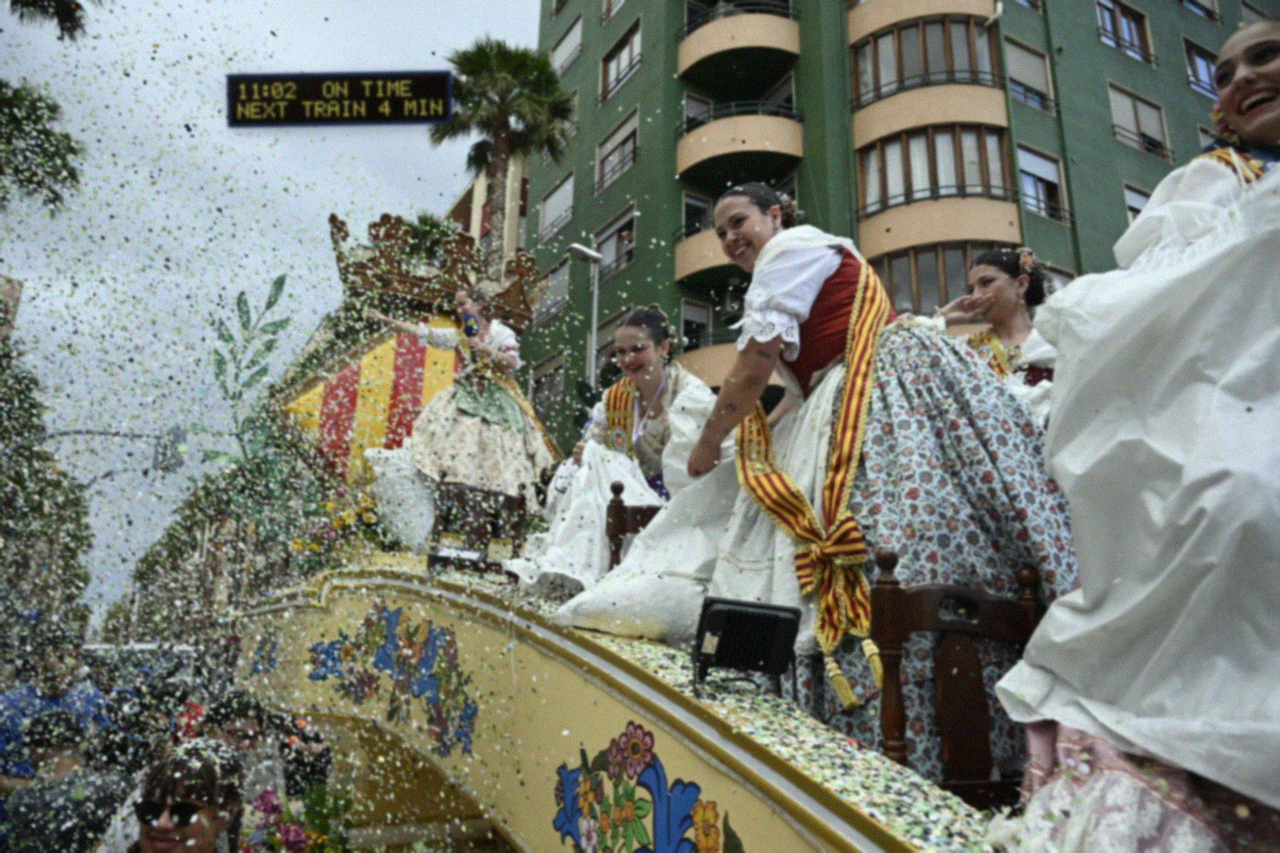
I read h=11 m=2
